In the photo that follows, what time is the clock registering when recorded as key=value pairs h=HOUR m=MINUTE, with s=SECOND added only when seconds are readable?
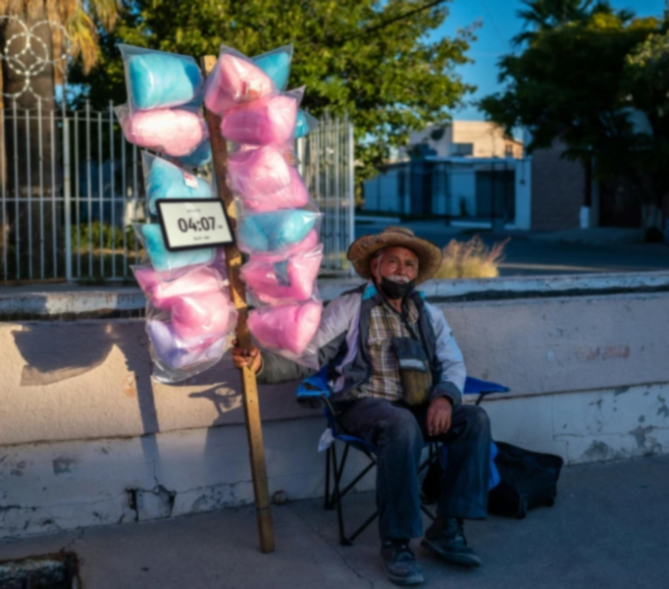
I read h=4 m=7
